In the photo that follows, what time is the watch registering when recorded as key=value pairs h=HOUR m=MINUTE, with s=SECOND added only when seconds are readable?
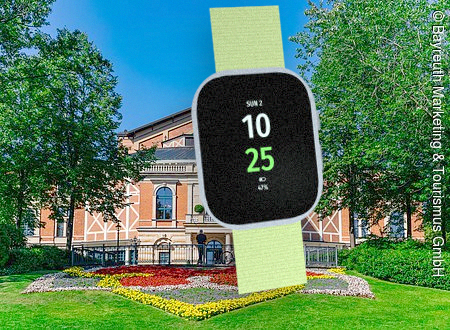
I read h=10 m=25
